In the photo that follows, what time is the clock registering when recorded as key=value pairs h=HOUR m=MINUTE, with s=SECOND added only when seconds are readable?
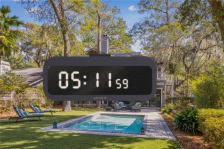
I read h=5 m=11 s=59
